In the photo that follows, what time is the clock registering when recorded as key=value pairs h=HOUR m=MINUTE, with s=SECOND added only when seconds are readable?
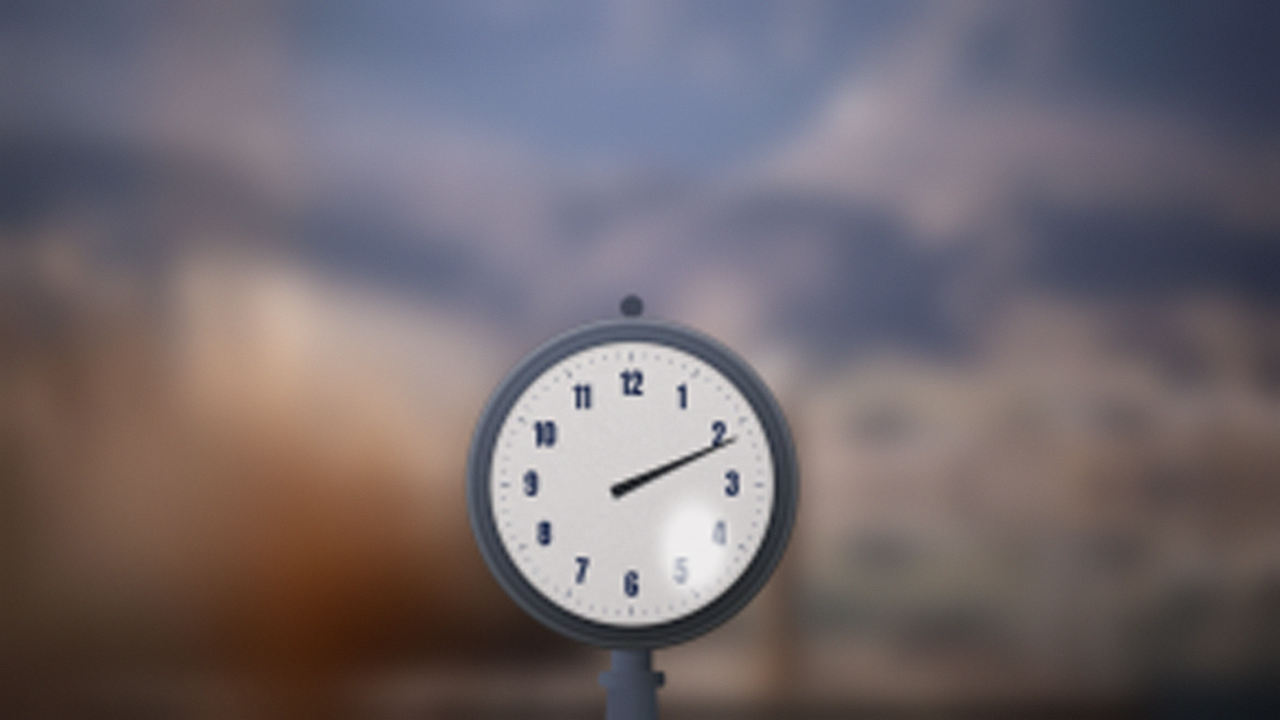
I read h=2 m=11
